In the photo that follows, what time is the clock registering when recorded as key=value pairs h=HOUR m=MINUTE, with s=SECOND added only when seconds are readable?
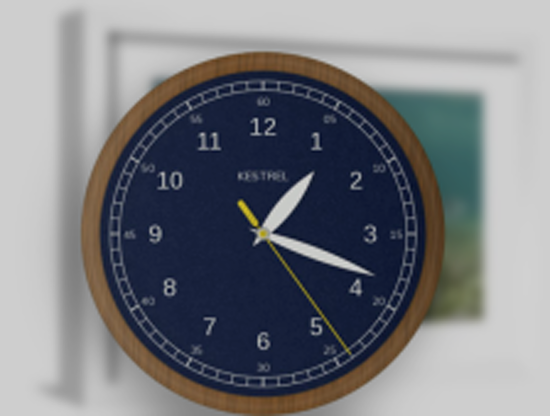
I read h=1 m=18 s=24
